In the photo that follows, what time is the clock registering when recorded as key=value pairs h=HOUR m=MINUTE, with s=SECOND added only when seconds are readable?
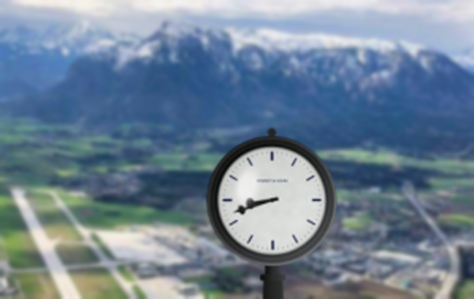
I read h=8 m=42
